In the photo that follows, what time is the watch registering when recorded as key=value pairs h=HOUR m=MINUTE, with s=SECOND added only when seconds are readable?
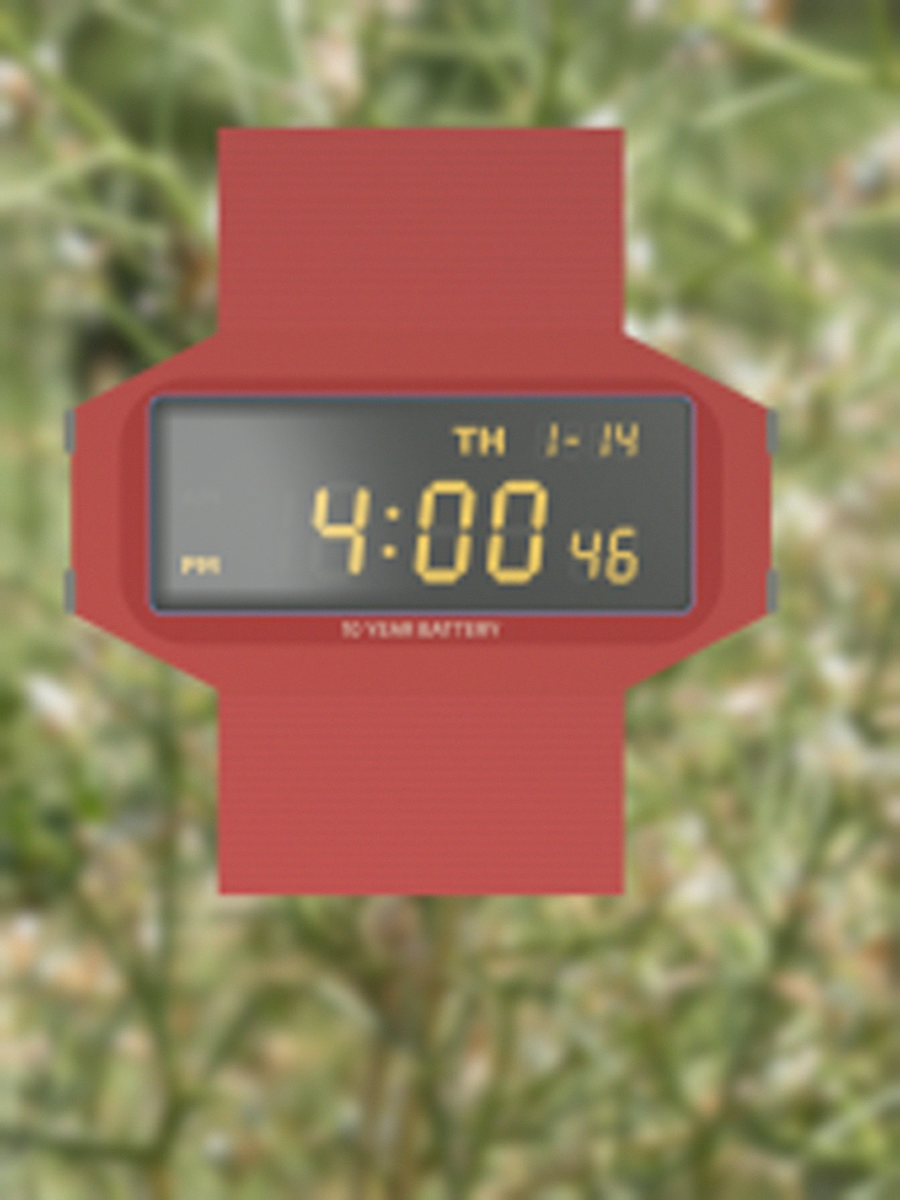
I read h=4 m=0 s=46
